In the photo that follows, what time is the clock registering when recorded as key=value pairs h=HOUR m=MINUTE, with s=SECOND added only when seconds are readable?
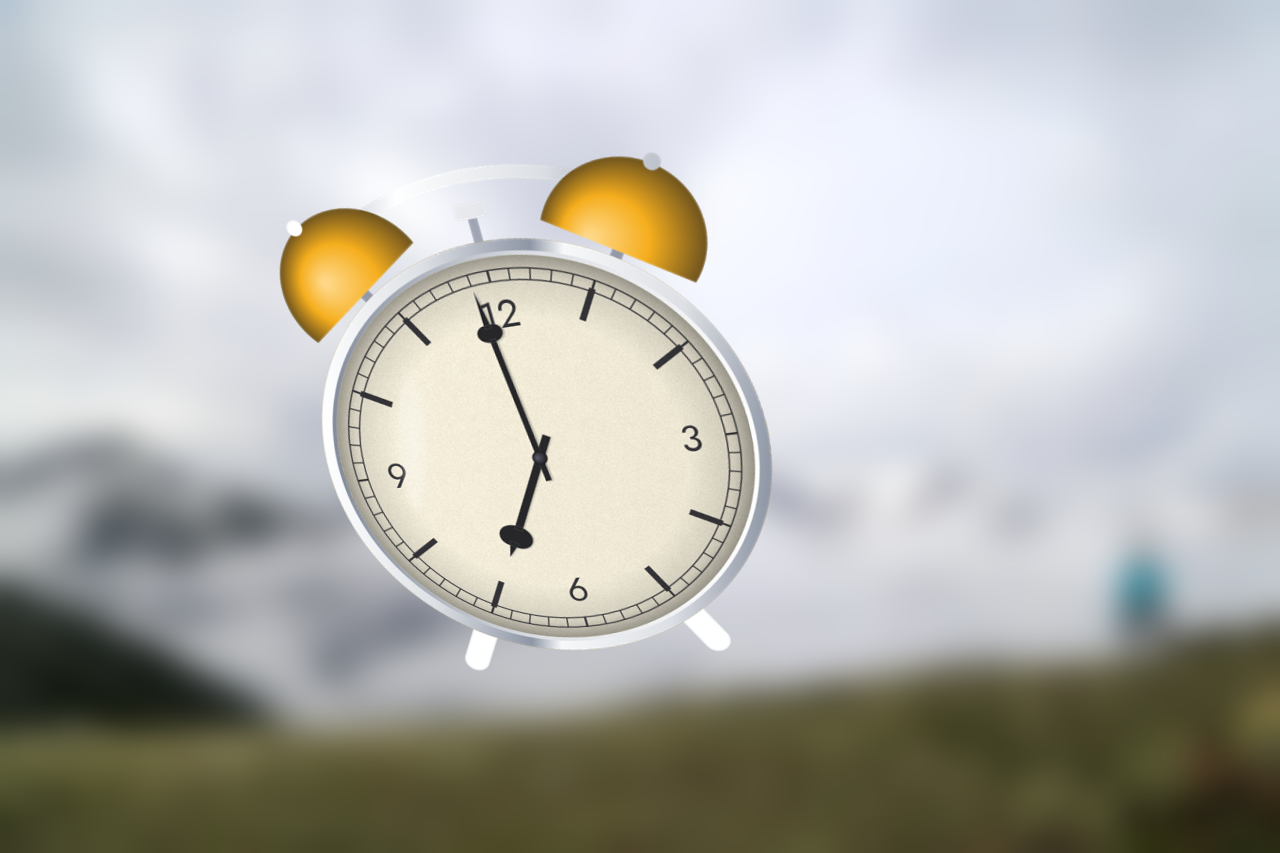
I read h=6 m=59
